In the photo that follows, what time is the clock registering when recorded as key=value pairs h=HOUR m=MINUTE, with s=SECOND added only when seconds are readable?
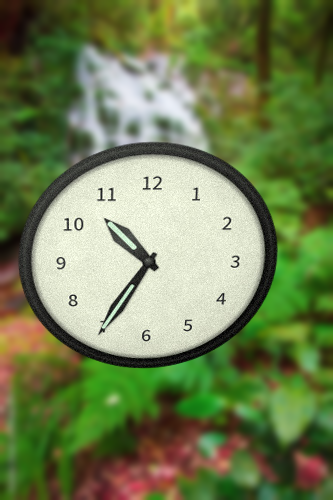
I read h=10 m=35
